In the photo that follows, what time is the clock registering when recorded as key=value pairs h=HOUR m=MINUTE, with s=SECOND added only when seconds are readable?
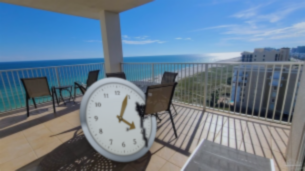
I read h=4 m=4
